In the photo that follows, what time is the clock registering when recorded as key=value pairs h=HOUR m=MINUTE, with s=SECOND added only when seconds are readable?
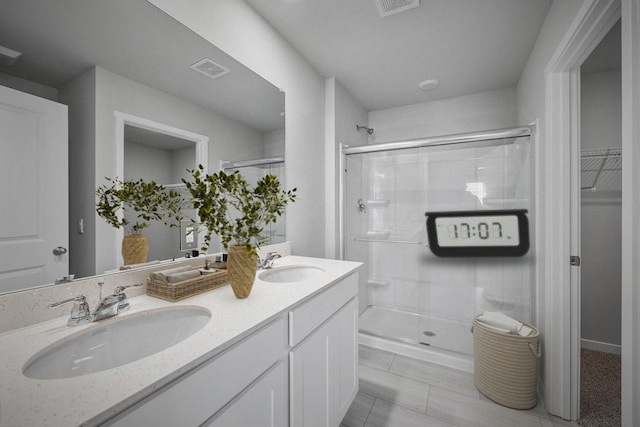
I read h=17 m=7
